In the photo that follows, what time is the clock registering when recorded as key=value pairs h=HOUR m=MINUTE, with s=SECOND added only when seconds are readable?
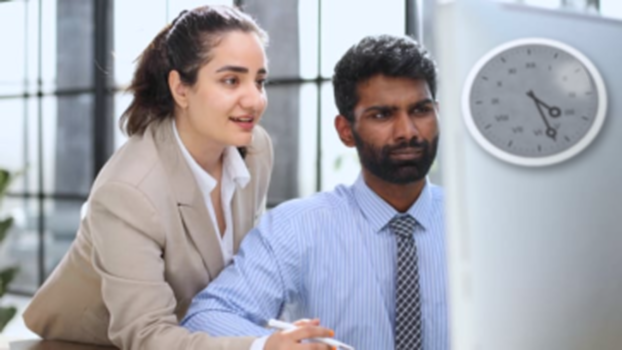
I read h=4 m=27
